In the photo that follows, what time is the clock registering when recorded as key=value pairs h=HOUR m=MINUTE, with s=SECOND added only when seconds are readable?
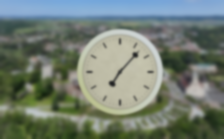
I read h=7 m=7
